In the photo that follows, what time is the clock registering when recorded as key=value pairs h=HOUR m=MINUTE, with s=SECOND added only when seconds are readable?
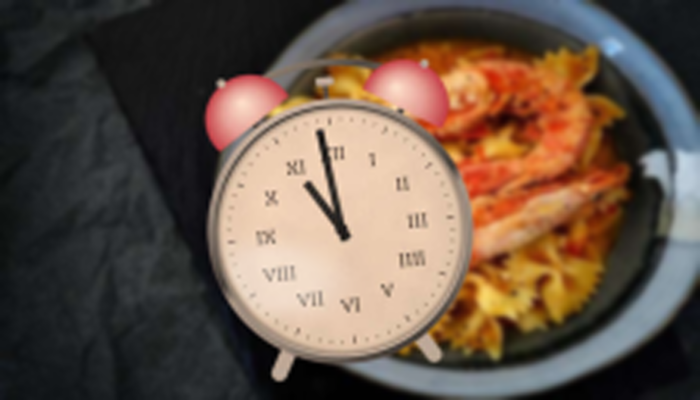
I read h=10 m=59
